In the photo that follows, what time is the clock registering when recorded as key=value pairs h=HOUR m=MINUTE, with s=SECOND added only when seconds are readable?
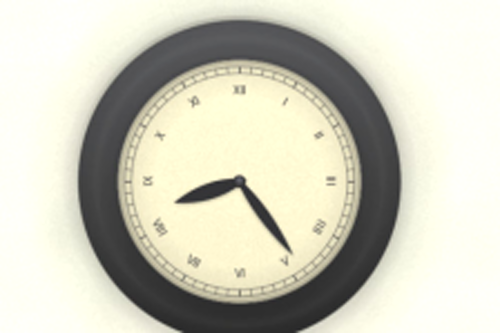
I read h=8 m=24
